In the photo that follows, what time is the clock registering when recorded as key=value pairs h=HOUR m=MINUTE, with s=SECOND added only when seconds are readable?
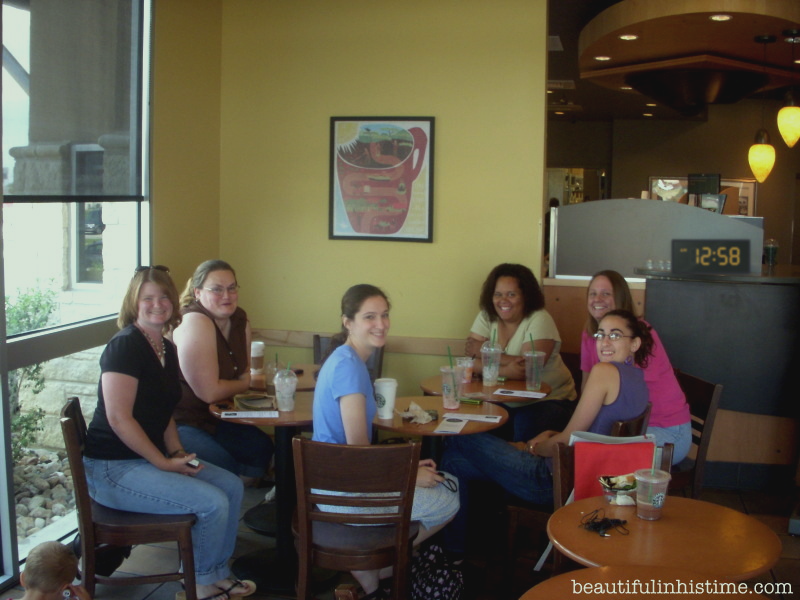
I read h=12 m=58
